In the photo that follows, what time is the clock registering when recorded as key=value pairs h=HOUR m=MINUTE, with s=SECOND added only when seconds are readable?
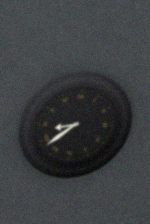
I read h=8 m=38
